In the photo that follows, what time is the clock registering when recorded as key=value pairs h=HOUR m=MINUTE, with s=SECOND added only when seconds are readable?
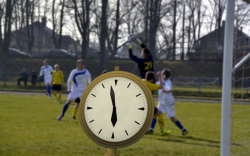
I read h=5 m=58
